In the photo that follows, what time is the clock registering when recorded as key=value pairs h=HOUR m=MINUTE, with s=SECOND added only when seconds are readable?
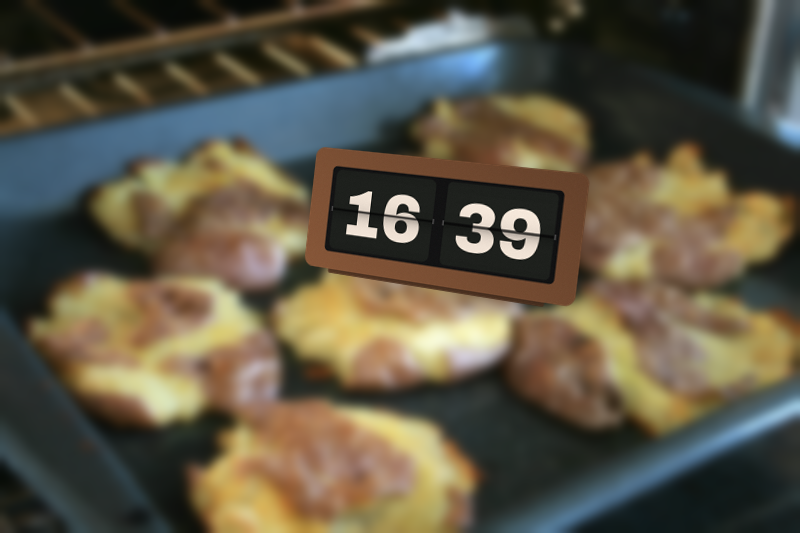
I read h=16 m=39
